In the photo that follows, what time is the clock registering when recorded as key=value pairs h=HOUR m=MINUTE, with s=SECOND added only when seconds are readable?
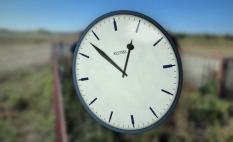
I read h=12 m=53
